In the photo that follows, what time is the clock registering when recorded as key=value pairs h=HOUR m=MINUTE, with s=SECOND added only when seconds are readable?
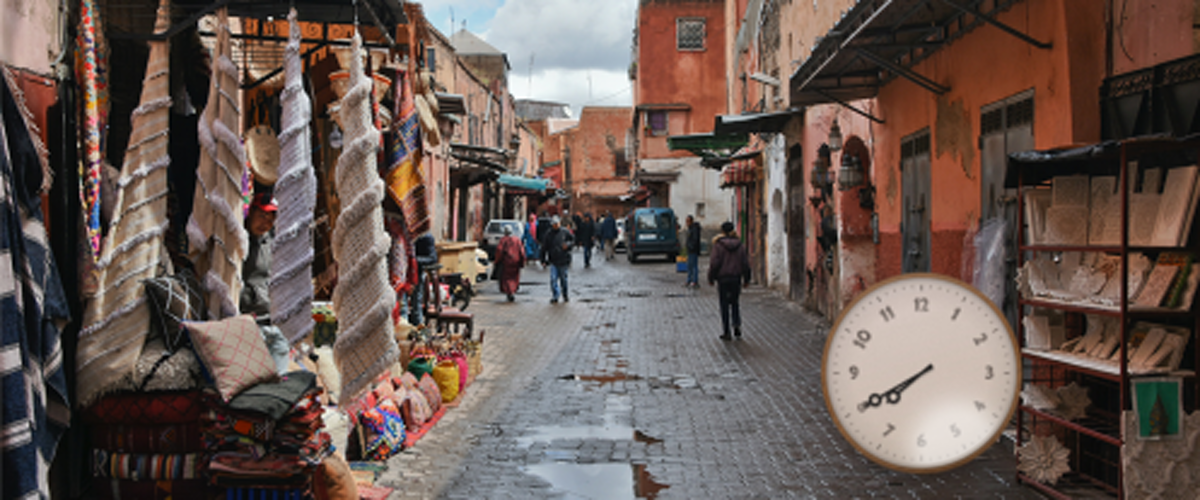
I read h=7 m=40
